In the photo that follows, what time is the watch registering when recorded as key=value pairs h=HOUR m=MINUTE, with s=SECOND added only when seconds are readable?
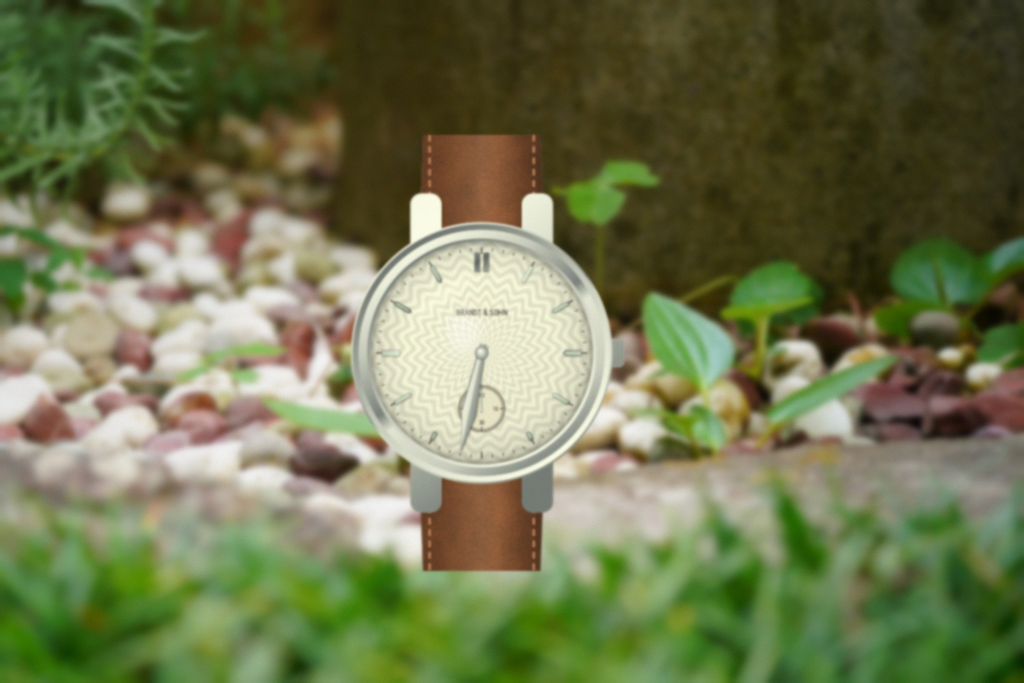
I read h=6 m=32
